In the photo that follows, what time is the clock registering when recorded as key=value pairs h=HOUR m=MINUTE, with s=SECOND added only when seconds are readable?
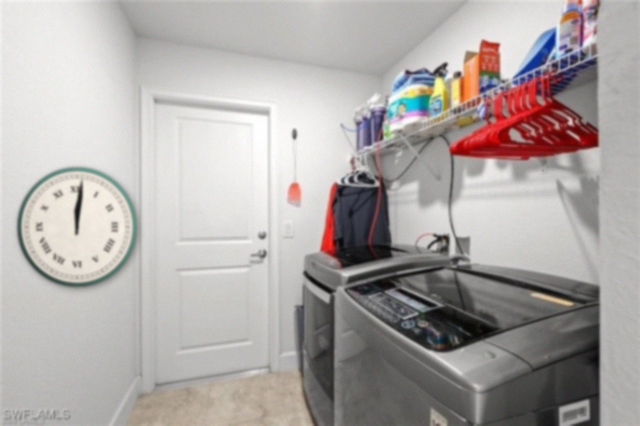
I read h=12 m=1
